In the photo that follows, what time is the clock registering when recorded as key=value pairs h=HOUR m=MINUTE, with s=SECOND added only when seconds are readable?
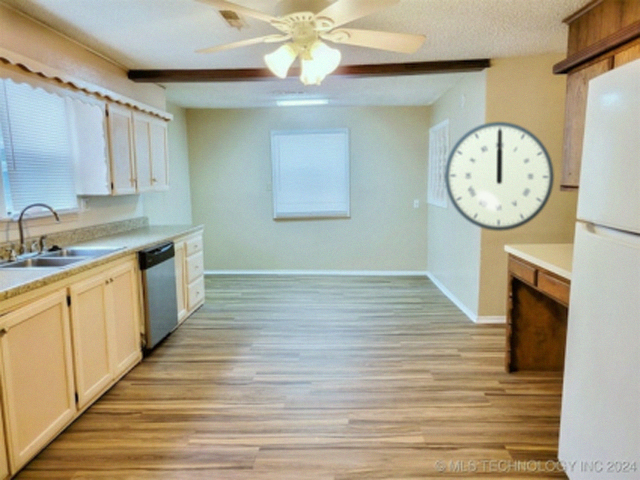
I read h=12 m=0
